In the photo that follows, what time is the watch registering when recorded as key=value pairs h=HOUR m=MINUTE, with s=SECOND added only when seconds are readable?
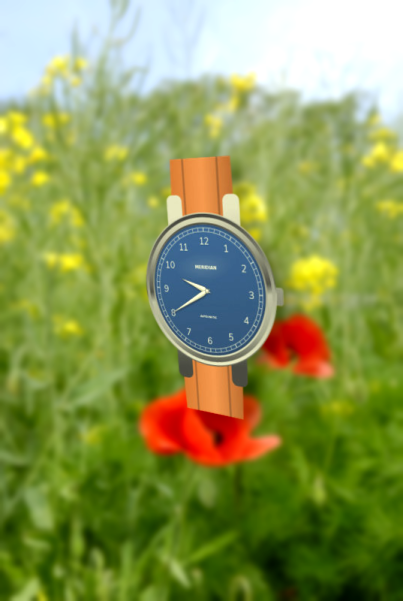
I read h=9 m=40
